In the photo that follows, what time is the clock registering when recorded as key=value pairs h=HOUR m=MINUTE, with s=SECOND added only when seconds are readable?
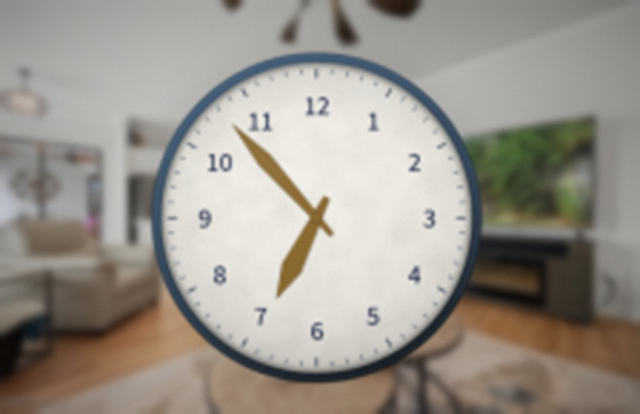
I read h=6 m=53
